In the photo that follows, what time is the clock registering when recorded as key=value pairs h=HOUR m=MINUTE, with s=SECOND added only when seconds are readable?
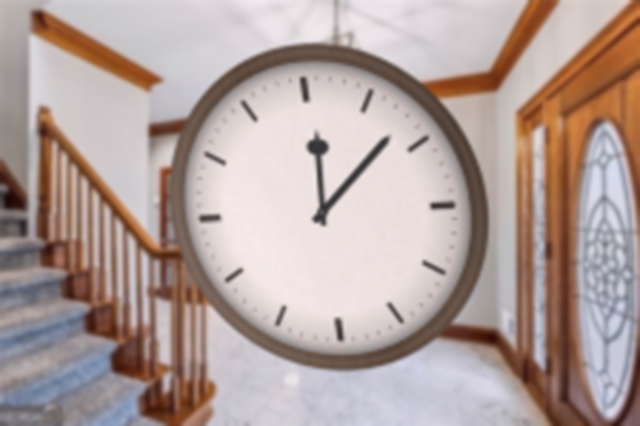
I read h=12 m=8
